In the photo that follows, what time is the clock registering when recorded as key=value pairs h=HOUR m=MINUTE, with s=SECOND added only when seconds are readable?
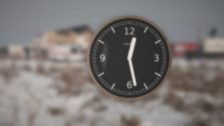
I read h=12 m=28
